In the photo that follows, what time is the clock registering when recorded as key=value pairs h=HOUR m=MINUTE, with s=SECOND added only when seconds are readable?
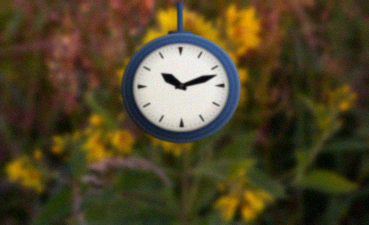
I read h=10 m=12
